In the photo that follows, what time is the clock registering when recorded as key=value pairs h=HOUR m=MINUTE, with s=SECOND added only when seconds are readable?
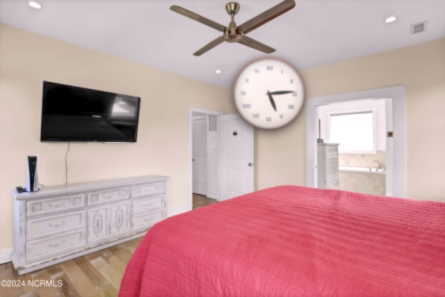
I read h=5 m=14
